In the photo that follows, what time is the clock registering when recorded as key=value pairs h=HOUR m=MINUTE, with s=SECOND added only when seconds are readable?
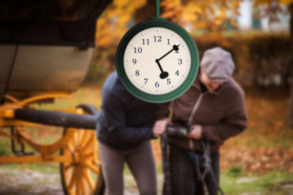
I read h=5 m=9
